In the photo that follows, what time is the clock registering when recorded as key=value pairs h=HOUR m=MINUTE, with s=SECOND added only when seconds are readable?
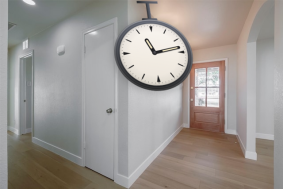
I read h=11 m=13
